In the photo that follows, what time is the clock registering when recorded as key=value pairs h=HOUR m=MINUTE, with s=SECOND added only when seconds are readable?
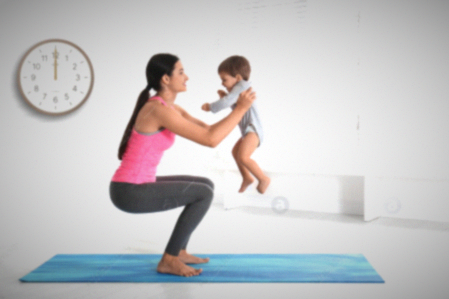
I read h=12 m=0
